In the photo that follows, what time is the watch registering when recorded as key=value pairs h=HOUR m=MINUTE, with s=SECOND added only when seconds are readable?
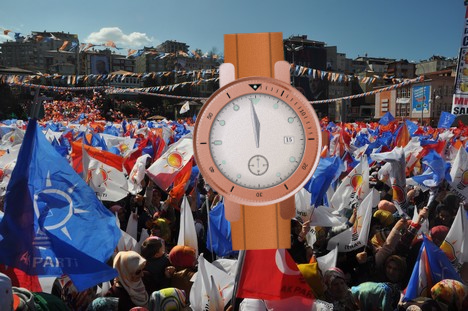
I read h=11 m=59
